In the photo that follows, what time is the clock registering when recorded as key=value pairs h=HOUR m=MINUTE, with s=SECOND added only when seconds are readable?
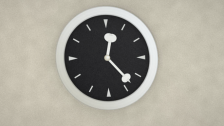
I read h=12 m=23
